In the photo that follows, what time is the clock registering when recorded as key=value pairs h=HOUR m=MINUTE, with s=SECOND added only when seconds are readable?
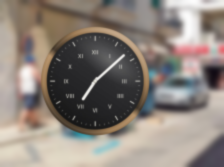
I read h=7 m=8
